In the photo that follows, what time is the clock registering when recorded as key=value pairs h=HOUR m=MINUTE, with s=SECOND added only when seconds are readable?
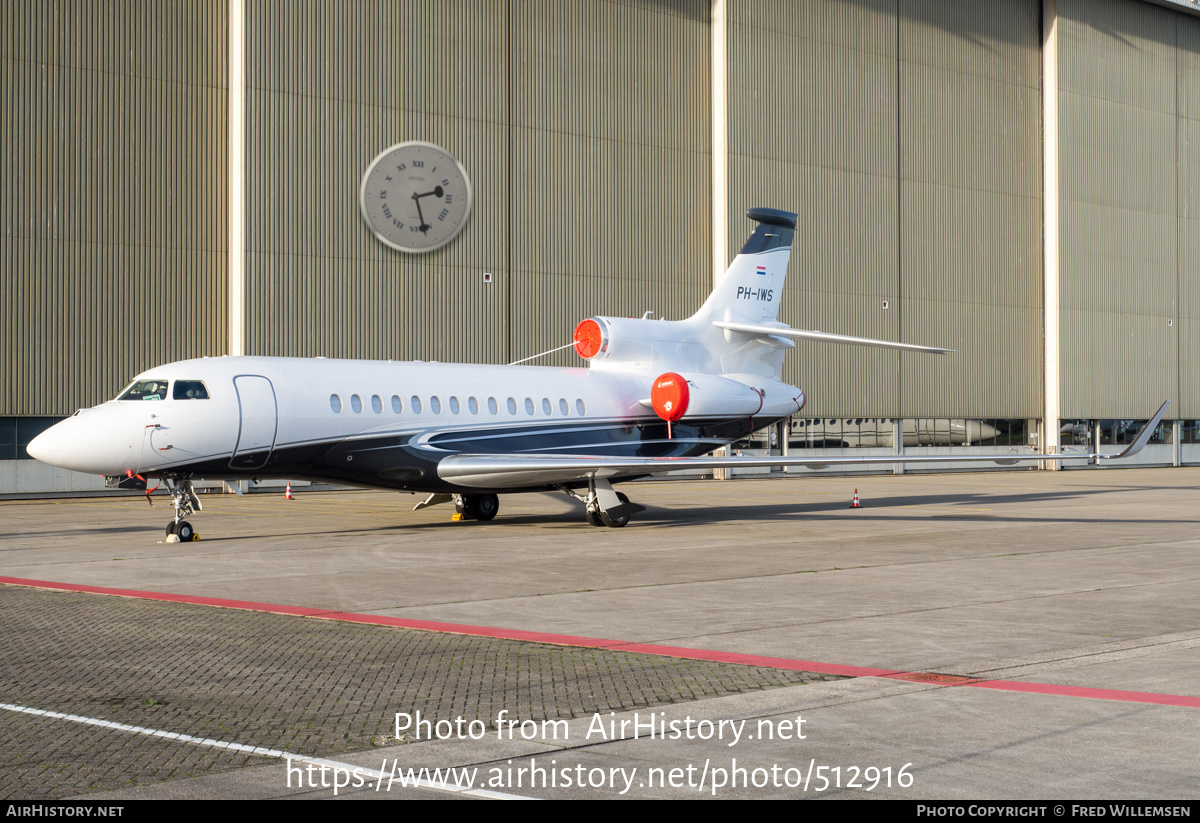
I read h=2 m=27
